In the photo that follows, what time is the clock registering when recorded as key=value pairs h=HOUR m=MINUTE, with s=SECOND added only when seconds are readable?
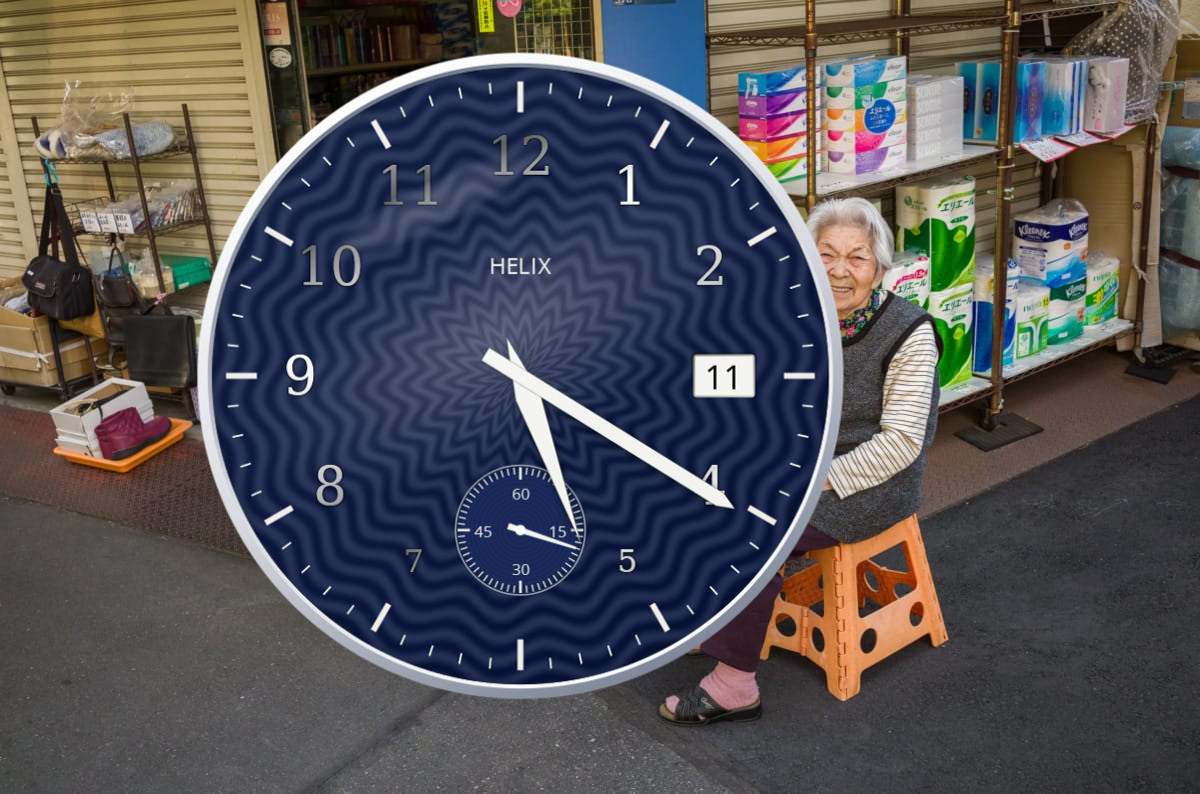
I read h=5 m=20 s=18
